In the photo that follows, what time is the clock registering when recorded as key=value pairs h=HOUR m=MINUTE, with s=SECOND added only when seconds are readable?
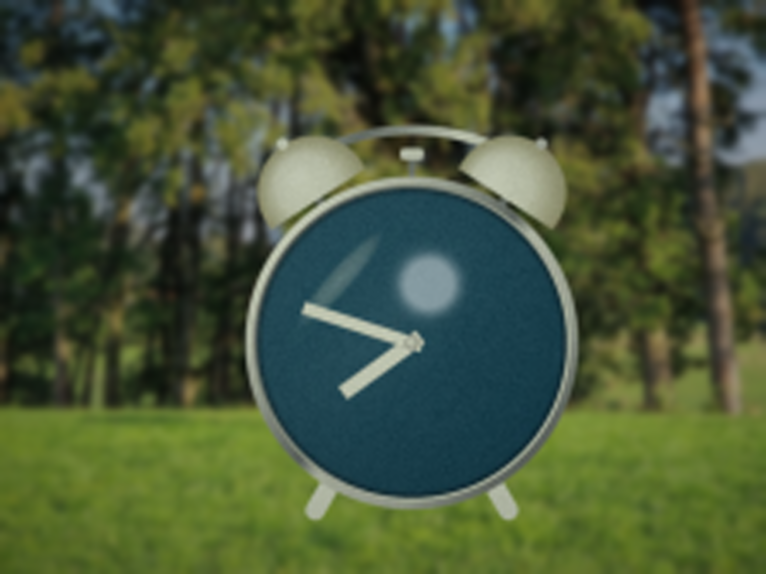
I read h=7 m=48
